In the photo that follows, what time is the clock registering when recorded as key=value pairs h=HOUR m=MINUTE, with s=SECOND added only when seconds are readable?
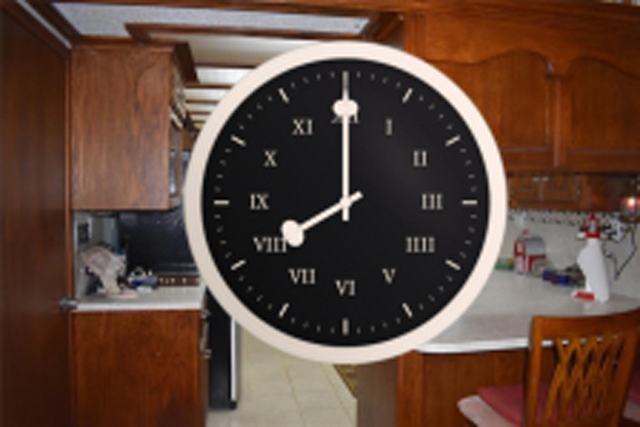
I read h=8 m=0
